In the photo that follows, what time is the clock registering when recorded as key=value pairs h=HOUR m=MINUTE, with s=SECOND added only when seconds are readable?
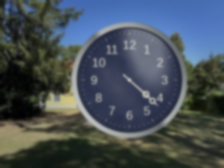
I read h=4 m=22
